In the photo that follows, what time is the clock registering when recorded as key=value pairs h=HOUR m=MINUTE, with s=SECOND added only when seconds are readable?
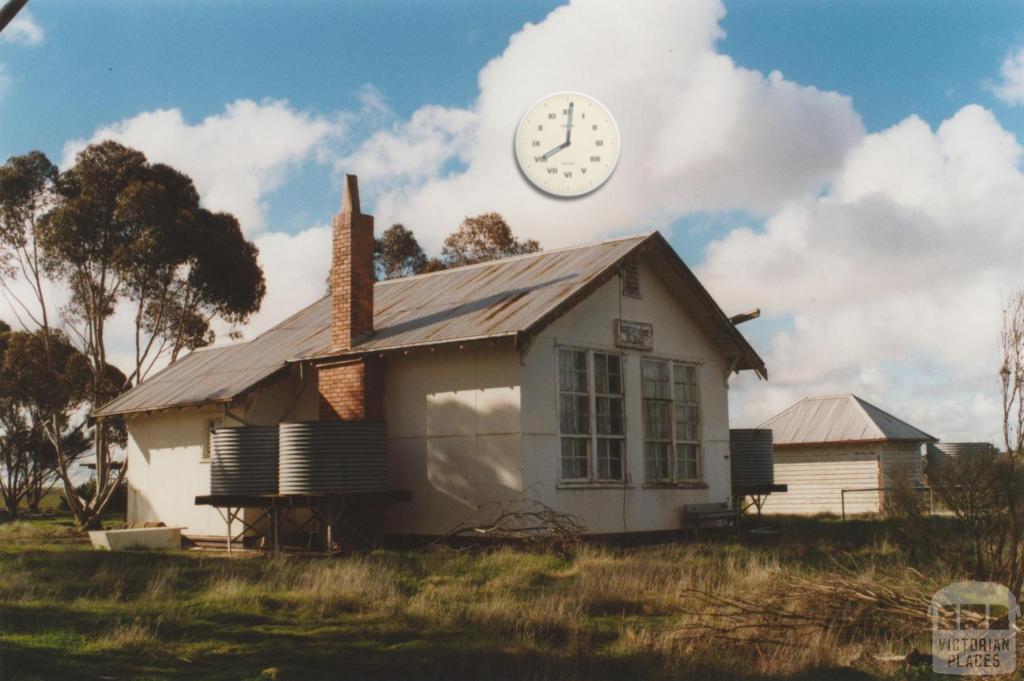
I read h=8 m=1
